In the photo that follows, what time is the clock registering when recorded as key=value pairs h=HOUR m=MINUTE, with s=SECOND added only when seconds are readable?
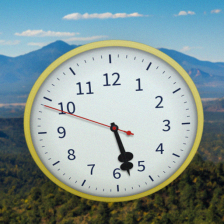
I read h=5 m=27 s=49
